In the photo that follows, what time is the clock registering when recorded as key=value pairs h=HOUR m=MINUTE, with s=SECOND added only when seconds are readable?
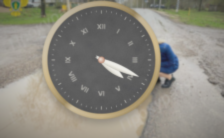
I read h=4 m=19
